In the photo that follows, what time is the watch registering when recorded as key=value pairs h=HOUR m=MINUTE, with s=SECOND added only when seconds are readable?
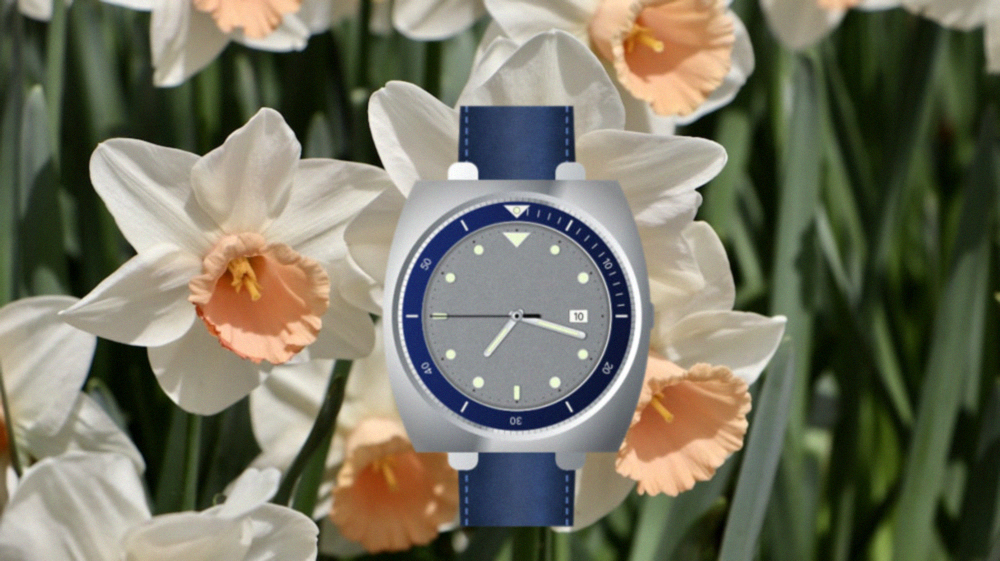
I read h=7 m=17 s=45
